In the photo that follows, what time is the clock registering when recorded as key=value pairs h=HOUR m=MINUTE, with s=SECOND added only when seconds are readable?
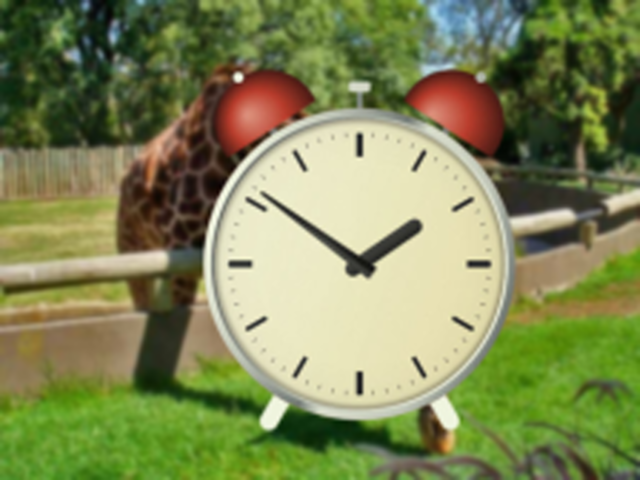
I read h=1 m=51
